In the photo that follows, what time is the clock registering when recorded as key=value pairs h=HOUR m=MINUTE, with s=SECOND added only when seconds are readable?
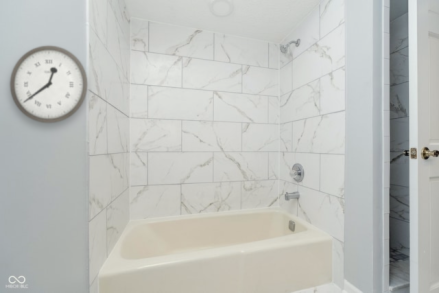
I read h=12 m=39
